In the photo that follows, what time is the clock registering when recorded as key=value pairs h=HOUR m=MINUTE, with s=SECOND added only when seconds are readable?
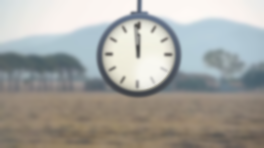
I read h=11 m=59
